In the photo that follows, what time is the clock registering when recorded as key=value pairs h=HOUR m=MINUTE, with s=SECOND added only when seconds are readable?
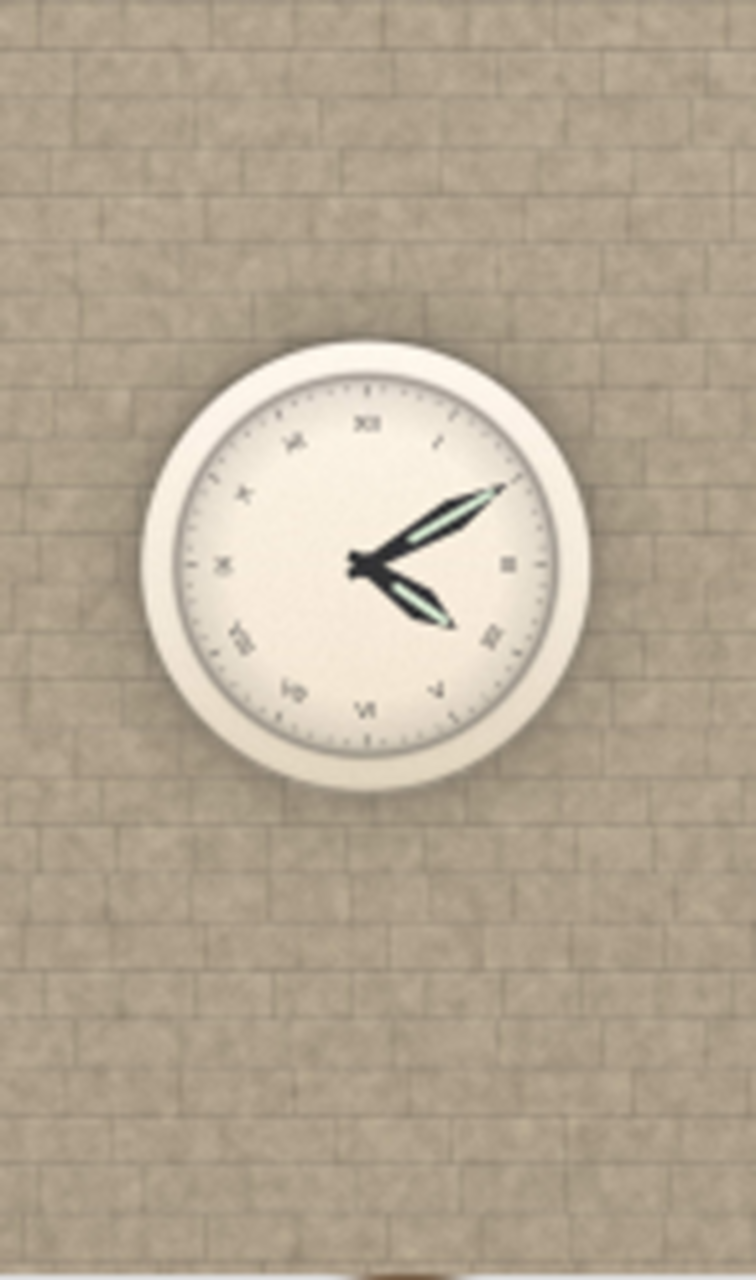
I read h=4 m=10
